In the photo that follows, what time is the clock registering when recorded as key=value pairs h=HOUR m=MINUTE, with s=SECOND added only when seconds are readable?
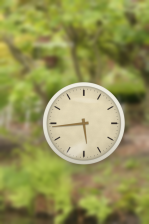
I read h=5 m=44
